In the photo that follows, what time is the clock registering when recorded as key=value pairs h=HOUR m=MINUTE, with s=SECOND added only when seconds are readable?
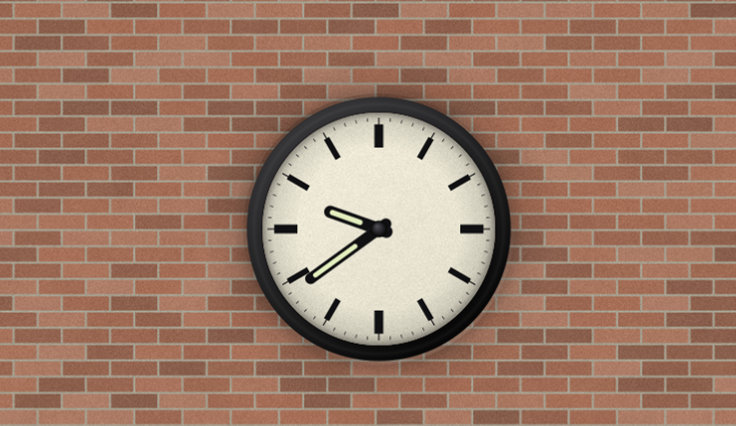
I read h=9 m=39
